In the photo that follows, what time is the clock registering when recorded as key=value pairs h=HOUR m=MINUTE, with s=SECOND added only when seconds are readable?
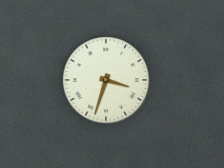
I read h=3 m=33
